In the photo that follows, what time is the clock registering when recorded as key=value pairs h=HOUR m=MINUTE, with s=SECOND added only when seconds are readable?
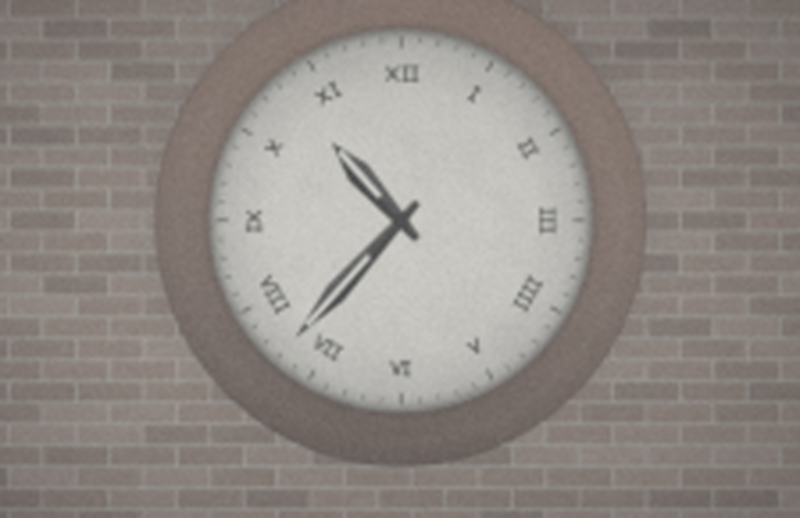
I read h=10 m=37
